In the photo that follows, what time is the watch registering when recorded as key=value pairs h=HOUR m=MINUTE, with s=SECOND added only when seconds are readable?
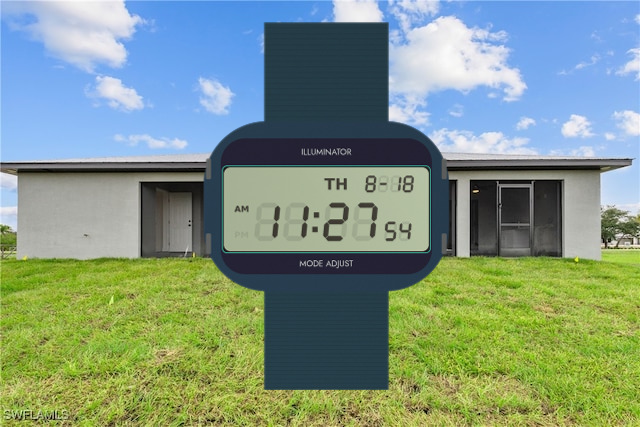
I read h=11 m=27 s=54
